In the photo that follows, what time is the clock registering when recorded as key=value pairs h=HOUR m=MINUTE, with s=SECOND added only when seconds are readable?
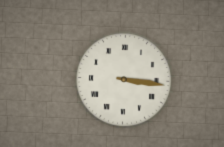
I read h=3 m=16
